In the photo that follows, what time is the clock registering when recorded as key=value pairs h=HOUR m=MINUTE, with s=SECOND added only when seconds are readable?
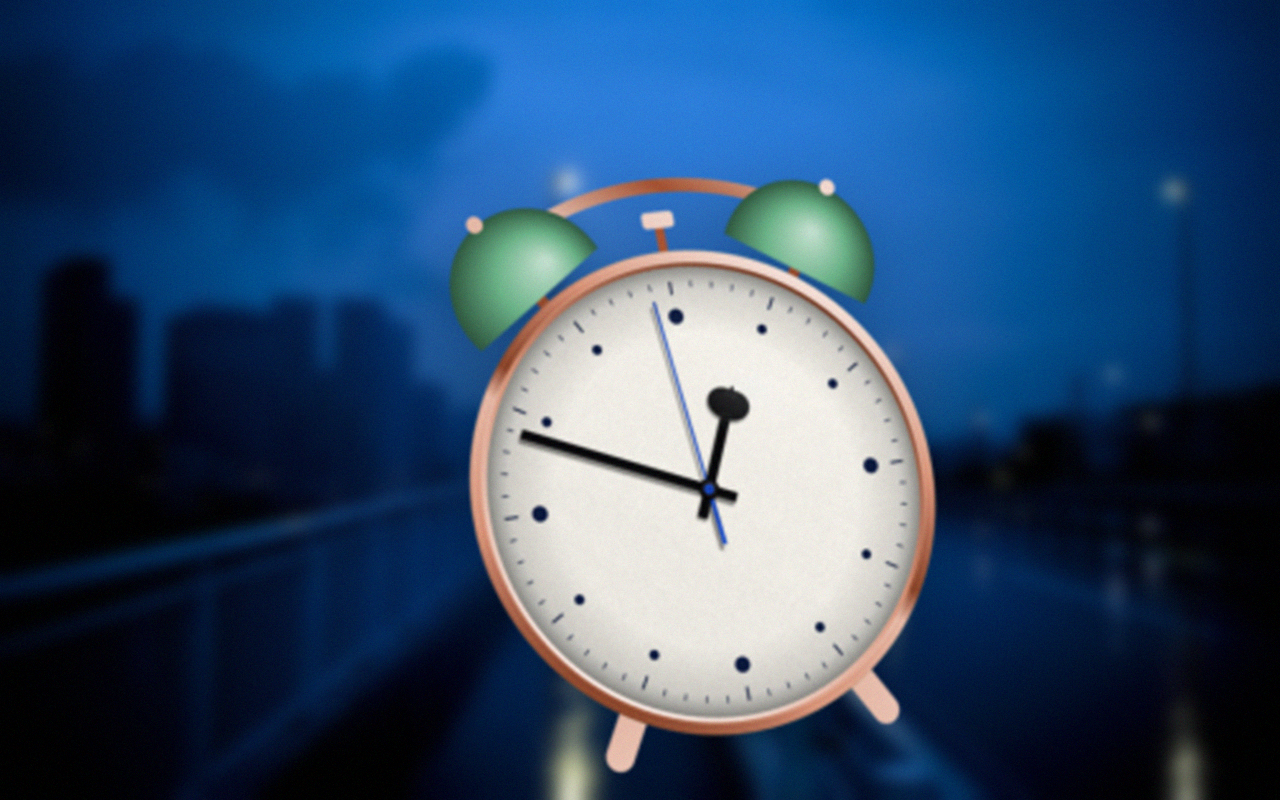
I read h=12 m=48 s=59
